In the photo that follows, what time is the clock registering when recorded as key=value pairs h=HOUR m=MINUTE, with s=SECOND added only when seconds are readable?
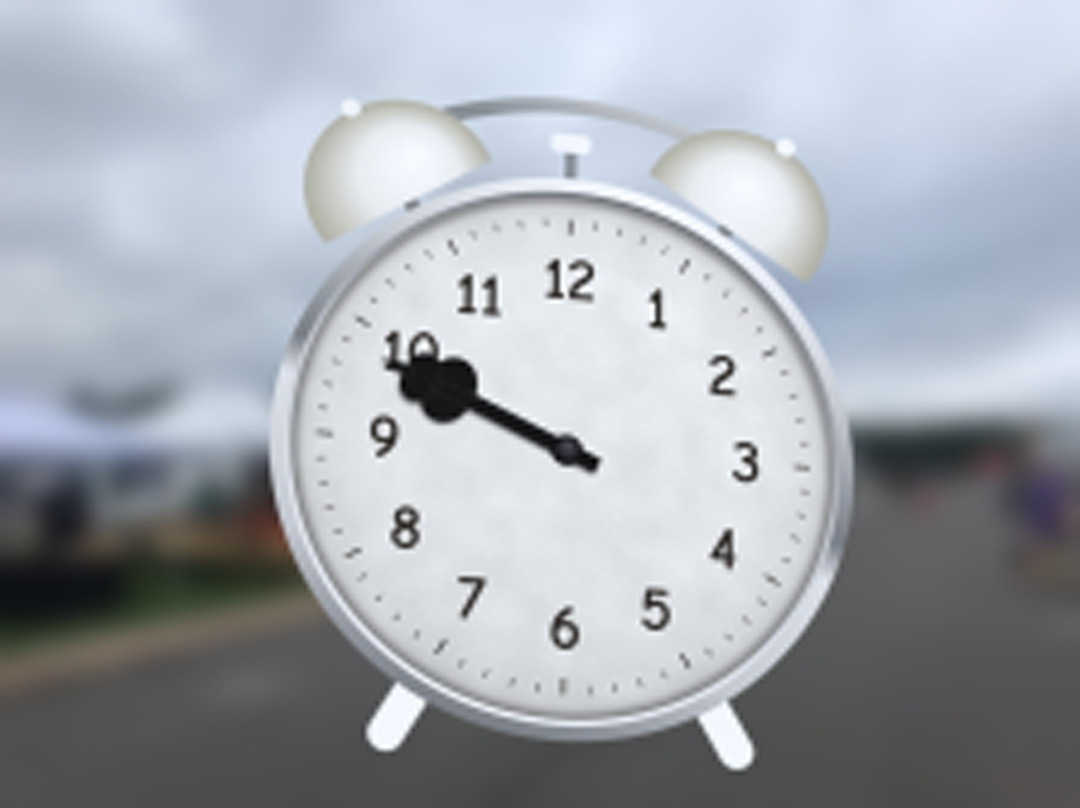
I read h=9 m=49
